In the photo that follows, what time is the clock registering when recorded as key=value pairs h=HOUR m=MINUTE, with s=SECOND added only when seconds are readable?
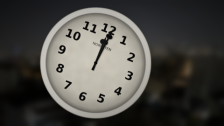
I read h=12 m=1
